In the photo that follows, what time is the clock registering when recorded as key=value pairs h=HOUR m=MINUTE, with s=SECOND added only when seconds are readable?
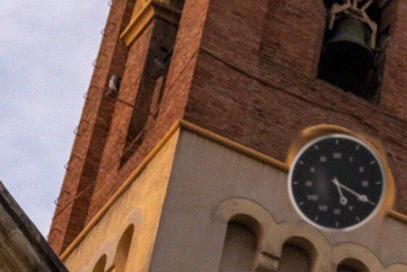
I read h=5 m=20
